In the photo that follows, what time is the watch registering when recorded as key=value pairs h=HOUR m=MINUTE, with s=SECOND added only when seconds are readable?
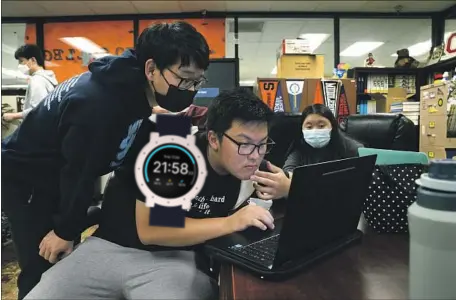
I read h=21 m=58
